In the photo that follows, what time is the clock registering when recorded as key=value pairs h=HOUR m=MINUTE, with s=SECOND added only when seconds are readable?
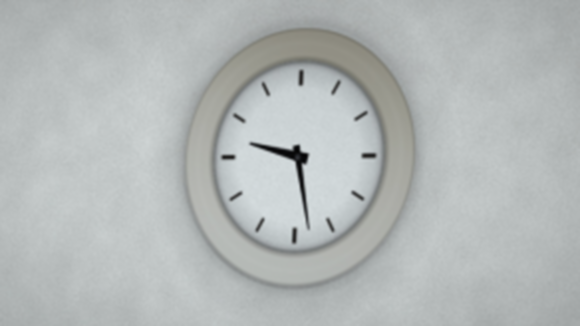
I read h=9 m=28
